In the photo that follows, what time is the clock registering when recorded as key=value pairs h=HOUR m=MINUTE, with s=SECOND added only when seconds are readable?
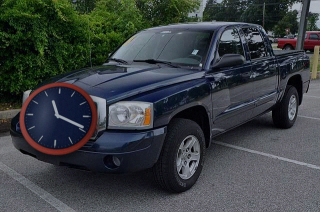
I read h=11 m=19
